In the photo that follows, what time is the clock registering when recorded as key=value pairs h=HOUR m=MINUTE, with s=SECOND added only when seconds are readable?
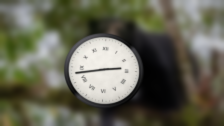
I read h=2 m=43
